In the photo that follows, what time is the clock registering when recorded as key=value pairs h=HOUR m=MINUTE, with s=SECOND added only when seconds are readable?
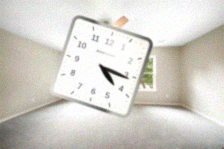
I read h=4 m=16
